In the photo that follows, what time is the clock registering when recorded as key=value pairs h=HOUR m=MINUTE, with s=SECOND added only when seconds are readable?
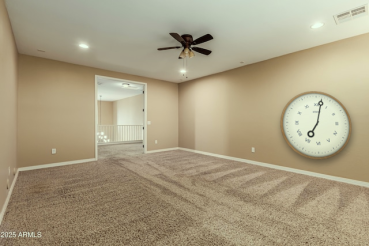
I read h=7 m=2
